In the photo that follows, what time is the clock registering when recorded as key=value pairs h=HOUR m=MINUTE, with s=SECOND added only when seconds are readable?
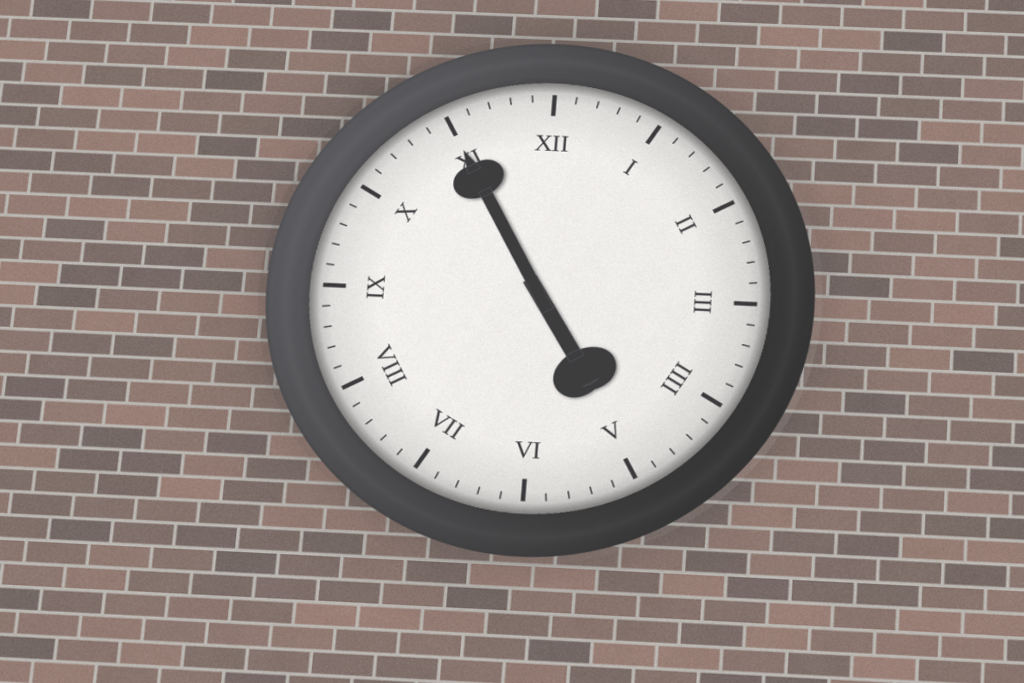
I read h=4 m=55
